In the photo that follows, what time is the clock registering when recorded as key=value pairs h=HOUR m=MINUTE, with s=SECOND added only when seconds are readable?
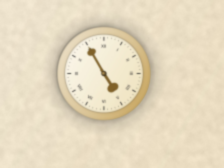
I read h=4 m=55
